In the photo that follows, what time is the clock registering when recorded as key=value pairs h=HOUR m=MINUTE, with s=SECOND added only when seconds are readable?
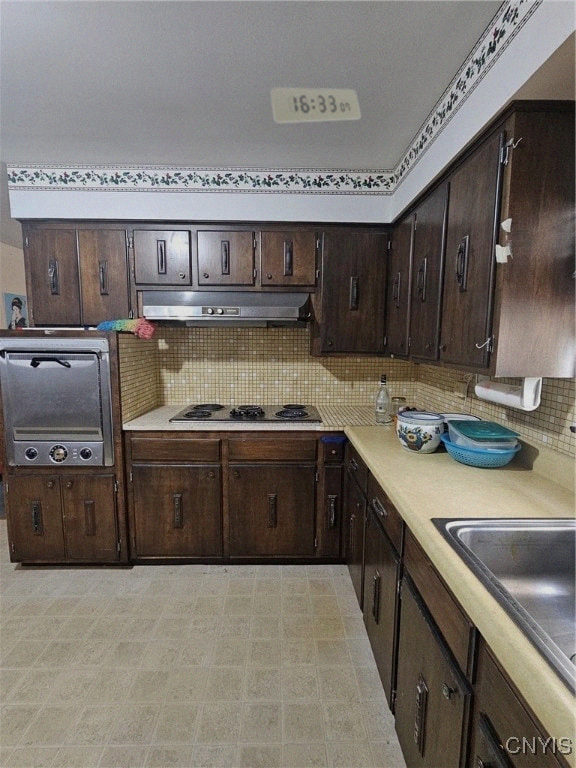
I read h=16 m=33
